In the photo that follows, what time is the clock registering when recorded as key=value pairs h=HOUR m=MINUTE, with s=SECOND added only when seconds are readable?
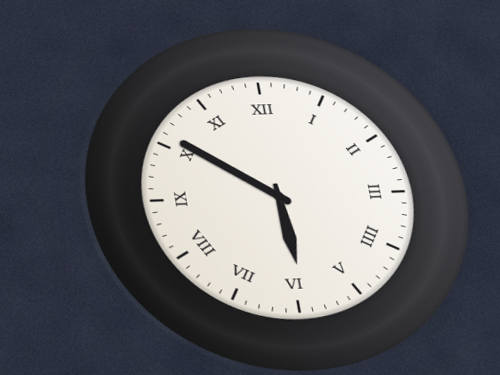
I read h=5 m=51
